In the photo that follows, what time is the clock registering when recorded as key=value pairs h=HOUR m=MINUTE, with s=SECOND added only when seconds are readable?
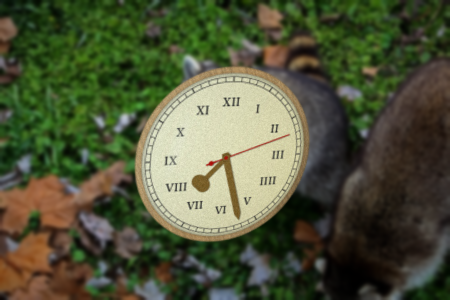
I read h=7 m=27 s=12
